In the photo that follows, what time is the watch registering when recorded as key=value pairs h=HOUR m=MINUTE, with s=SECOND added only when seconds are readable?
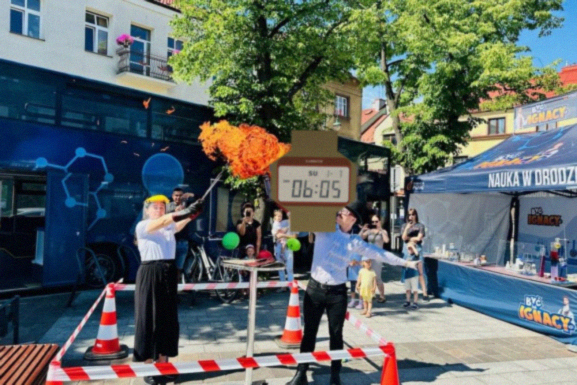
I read h=6 m=5
